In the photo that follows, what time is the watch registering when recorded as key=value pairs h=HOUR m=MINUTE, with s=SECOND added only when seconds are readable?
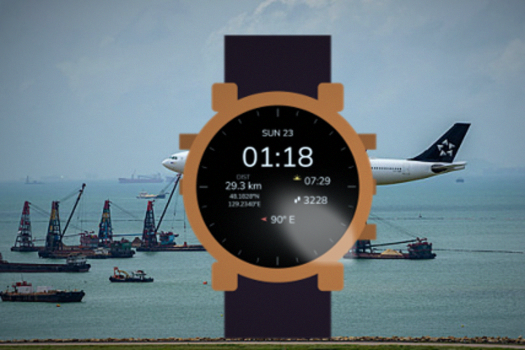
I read h=1 m=18
